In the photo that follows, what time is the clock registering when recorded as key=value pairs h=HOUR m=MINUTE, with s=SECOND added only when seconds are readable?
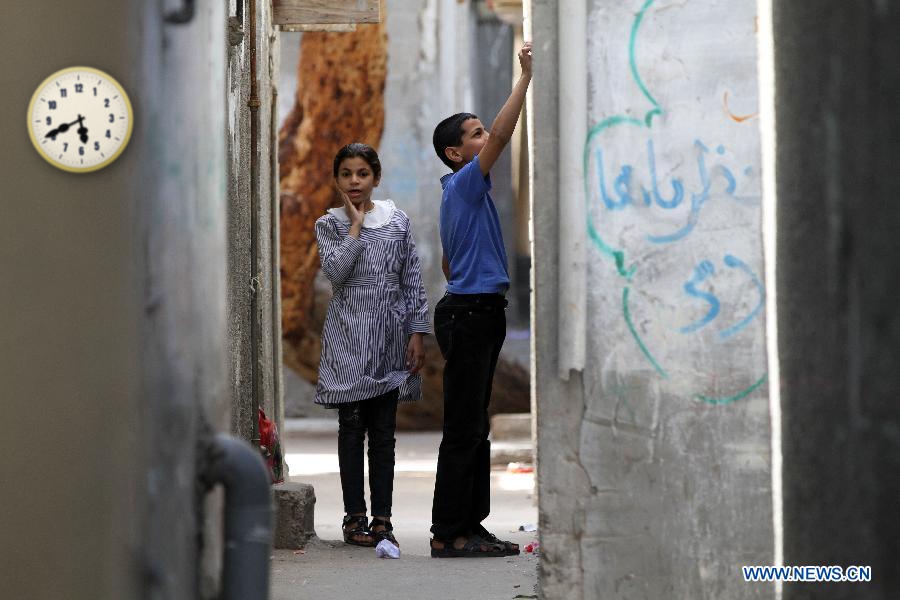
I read h=5 m=41
